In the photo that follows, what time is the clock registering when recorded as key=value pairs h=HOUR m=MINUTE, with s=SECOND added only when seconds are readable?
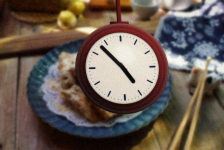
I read h=4 m=53
